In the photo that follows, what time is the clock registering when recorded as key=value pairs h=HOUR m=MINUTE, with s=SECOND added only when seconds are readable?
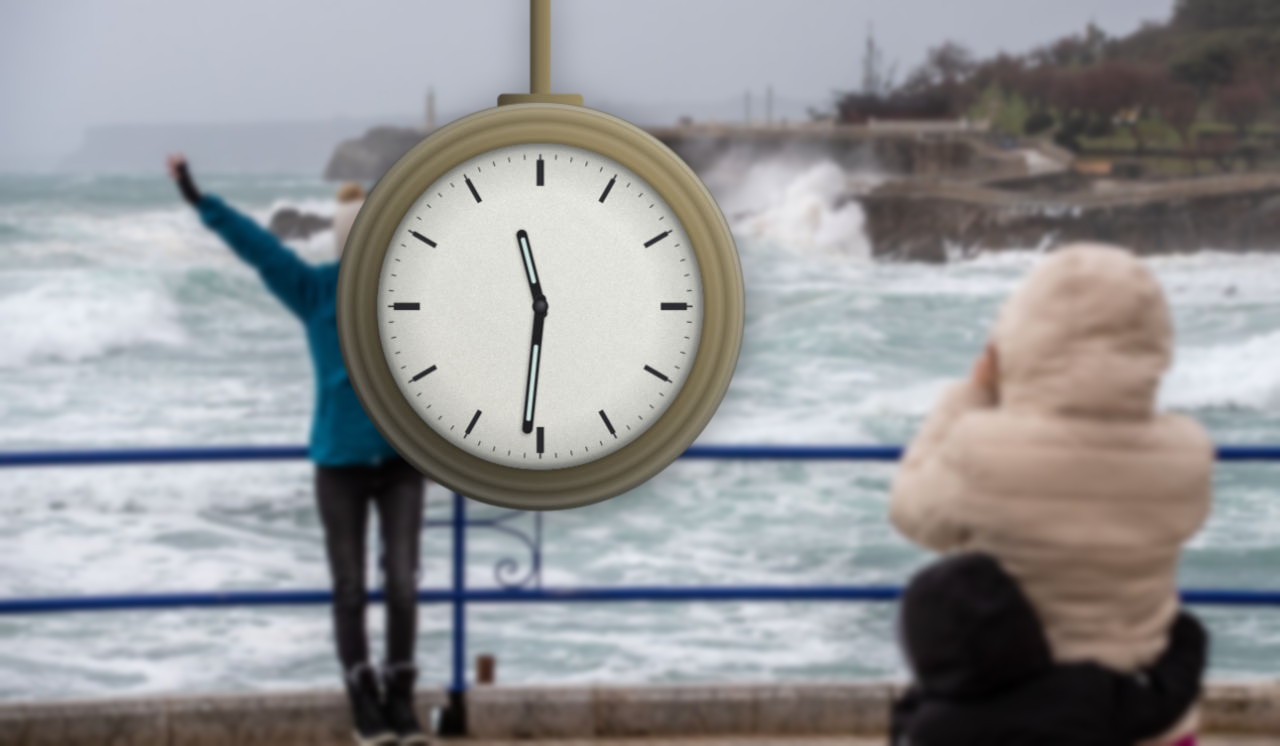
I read h=11 m=31
